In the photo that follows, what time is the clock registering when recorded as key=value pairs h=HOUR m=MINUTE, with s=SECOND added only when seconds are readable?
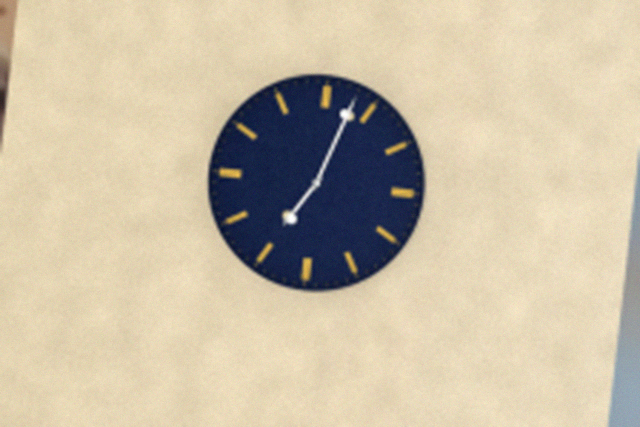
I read h=7 m=3
